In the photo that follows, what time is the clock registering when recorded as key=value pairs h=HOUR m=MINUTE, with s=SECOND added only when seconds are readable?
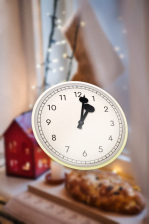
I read h=1 m=2
